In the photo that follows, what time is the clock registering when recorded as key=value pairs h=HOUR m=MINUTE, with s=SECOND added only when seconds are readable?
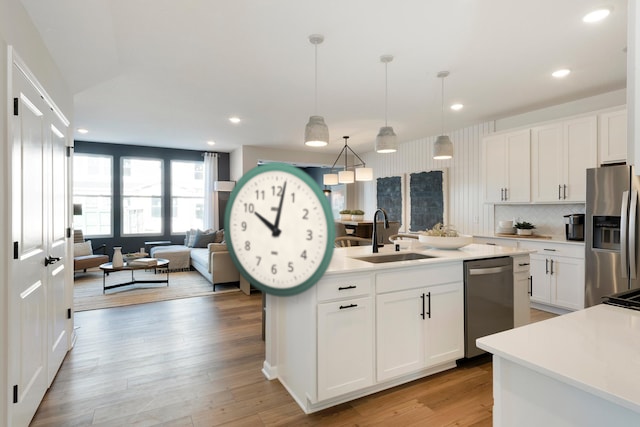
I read h=10 m=2
